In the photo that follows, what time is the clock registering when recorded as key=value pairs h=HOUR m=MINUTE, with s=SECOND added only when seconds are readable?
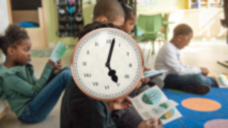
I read h=5 m=2
